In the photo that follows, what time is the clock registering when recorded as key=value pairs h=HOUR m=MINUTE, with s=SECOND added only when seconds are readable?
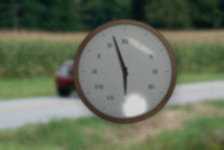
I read h=5 m=57
